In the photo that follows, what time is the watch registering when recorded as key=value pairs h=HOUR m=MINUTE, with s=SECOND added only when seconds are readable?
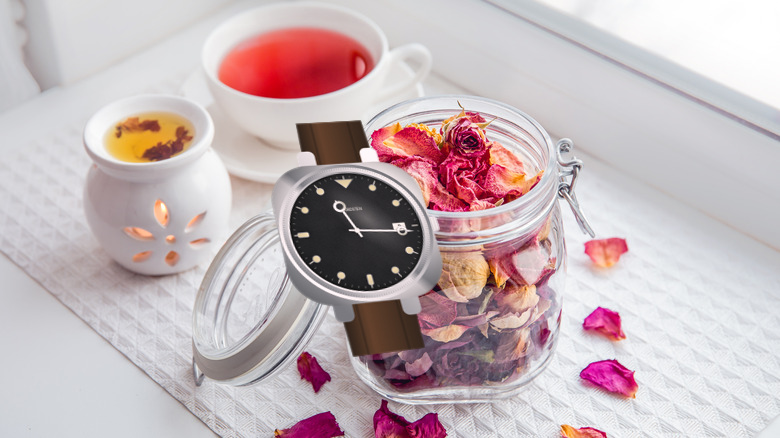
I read h=11 m=16
